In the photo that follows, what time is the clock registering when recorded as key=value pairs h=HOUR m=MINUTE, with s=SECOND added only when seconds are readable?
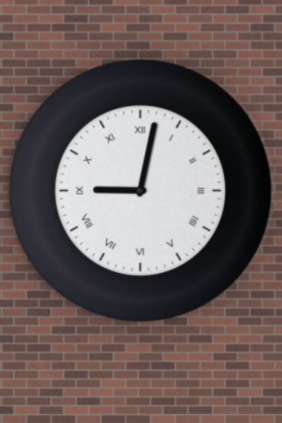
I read h=9 m=2
